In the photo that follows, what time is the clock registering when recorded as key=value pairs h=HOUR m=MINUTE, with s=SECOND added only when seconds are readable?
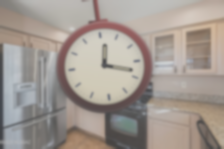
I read h=12 m=18
